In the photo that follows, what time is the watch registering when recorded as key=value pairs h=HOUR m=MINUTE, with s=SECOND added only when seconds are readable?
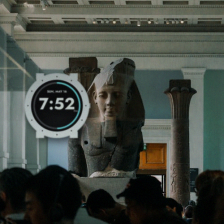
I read h=7 m=52
